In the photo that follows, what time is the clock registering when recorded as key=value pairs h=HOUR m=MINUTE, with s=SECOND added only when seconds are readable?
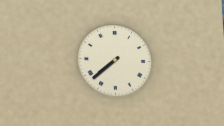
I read h=7 m=38
